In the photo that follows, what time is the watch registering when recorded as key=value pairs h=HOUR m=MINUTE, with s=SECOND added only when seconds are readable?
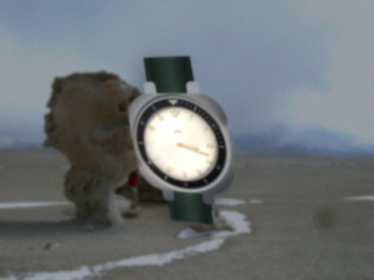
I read h=3 m=18
